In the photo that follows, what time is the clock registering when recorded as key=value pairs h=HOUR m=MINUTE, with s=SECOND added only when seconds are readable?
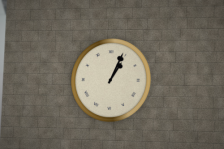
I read h=1 m=4
